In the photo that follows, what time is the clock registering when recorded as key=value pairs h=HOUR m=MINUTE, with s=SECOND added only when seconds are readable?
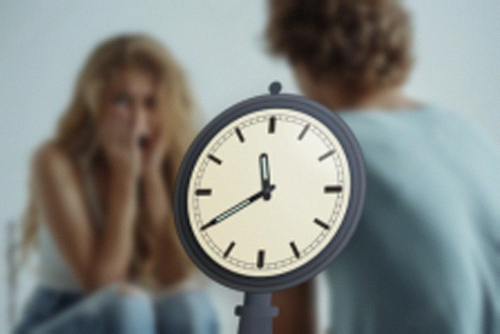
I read h=11 m=40
